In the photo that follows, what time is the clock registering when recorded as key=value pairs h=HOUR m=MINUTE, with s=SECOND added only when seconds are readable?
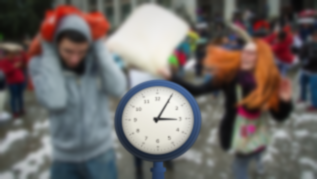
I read h=3 m=5
